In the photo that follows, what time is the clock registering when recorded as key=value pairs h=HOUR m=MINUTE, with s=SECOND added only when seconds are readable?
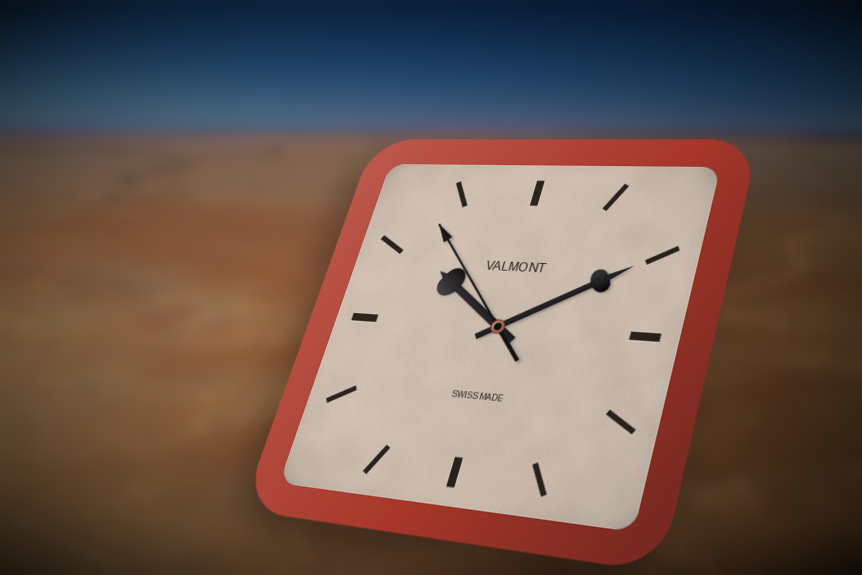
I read h=10 m=9 s=53
